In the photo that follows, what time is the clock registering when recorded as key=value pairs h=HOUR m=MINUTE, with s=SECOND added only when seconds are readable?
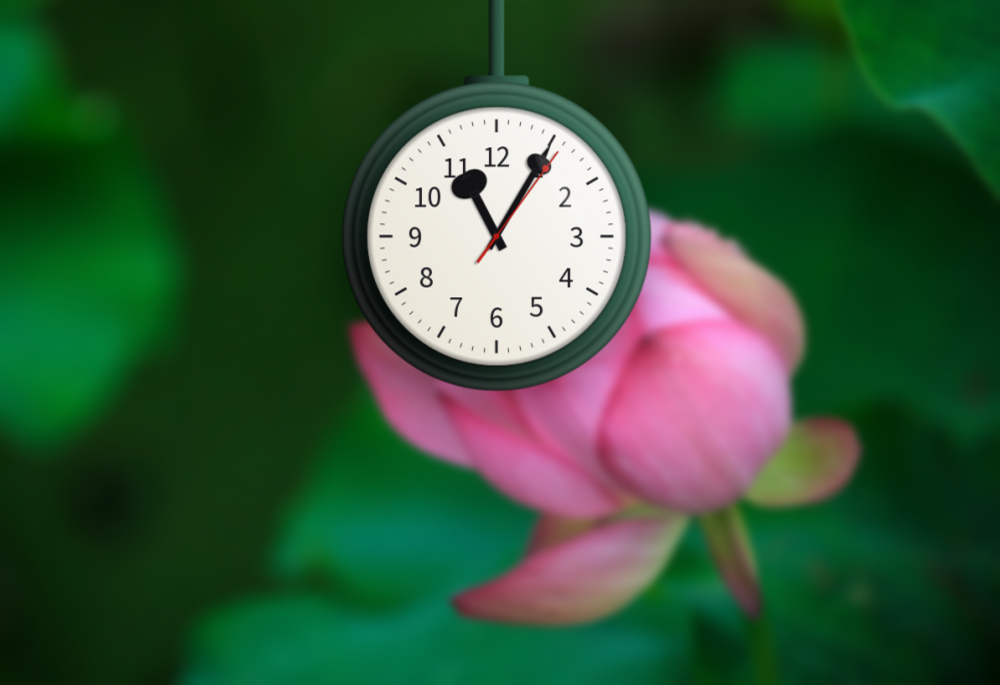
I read h=11 m=5 s=6
